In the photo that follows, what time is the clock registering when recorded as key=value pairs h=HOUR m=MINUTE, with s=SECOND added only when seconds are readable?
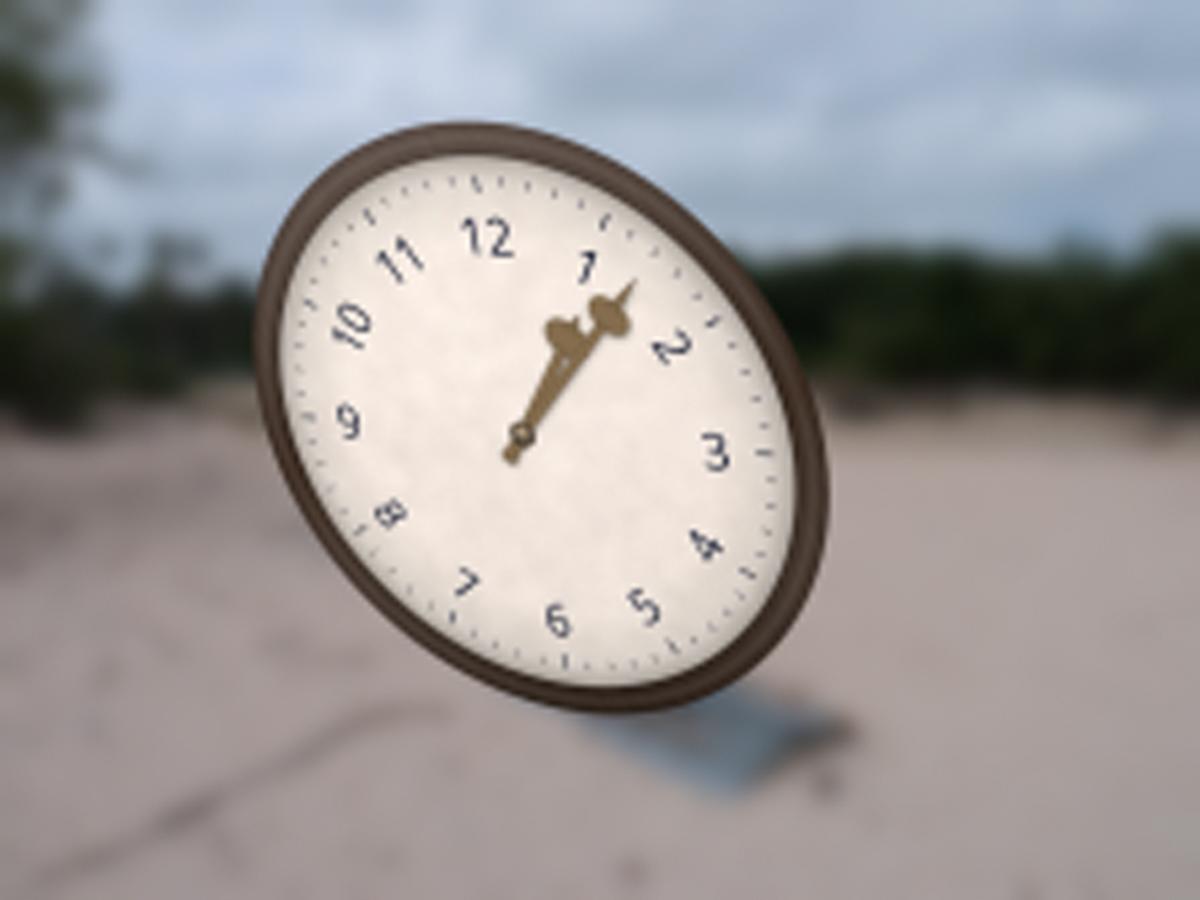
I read h=1 m=7
